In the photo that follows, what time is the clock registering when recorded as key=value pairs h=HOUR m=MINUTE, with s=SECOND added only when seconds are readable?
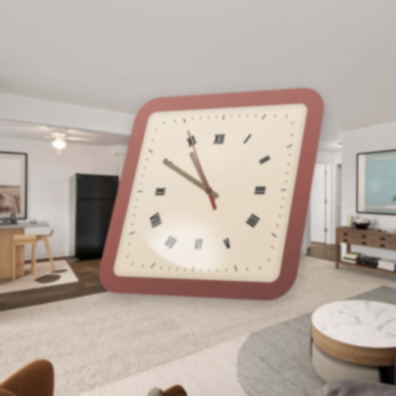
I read h=10 m=49 s=55
